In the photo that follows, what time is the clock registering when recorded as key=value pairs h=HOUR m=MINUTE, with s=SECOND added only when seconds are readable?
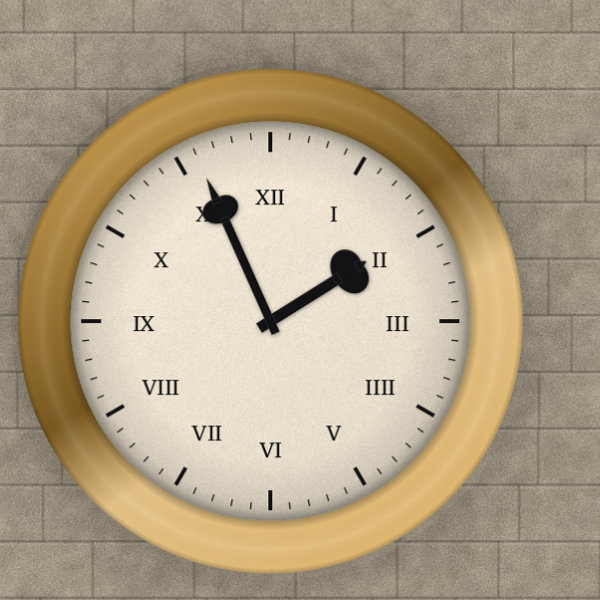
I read h=1 m=56
